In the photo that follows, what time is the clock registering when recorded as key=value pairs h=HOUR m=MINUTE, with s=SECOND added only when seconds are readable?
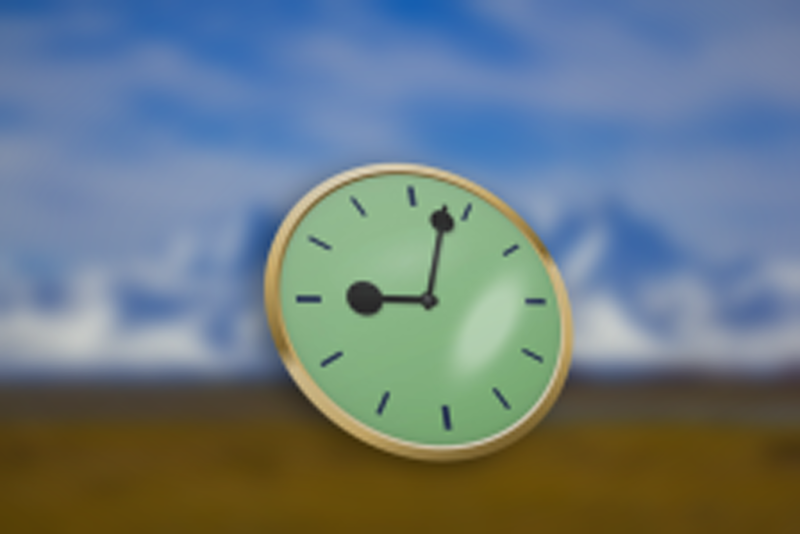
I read h=9 m=3
